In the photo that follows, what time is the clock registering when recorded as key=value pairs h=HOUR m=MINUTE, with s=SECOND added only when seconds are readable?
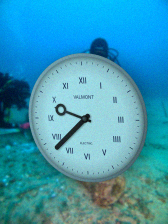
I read h=9 m=38
